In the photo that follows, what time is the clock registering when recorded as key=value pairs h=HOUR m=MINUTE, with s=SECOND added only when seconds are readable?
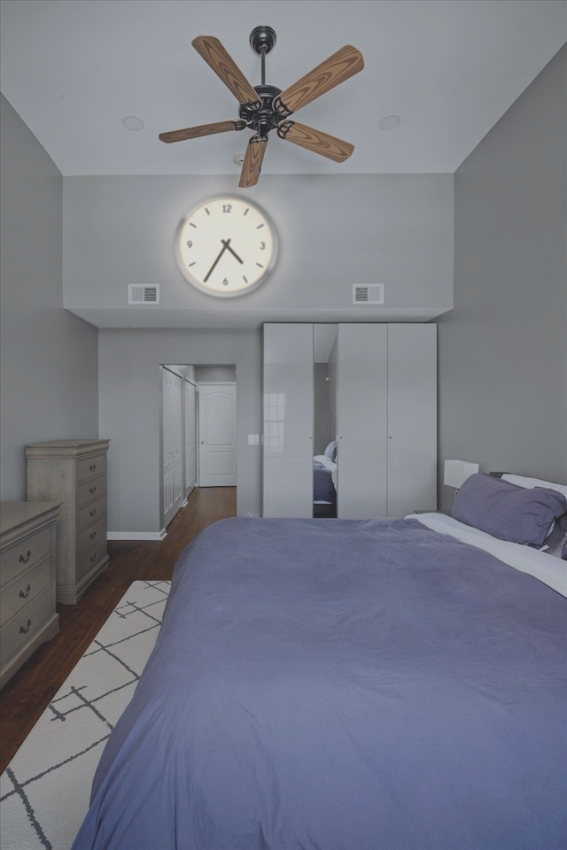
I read h=4 m=35
